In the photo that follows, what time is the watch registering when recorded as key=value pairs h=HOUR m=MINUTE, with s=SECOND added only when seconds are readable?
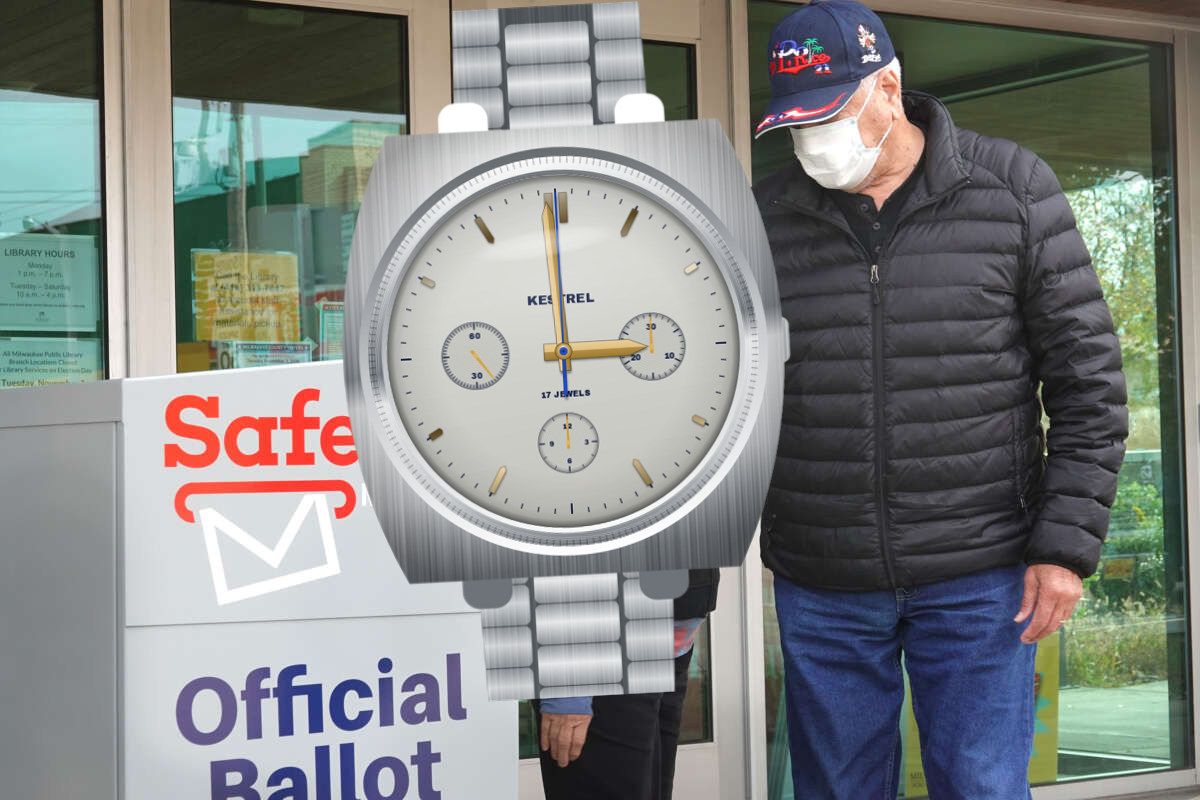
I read h=2 m=59 s=24
